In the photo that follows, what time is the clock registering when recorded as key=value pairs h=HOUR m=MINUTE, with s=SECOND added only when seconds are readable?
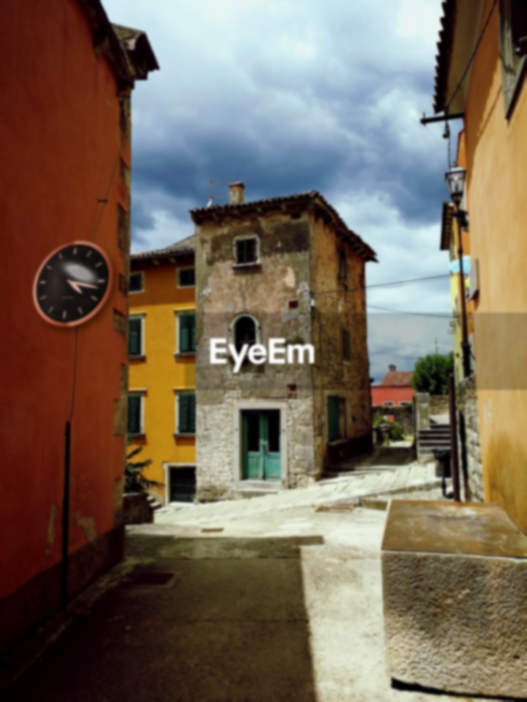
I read h=4 m=17
